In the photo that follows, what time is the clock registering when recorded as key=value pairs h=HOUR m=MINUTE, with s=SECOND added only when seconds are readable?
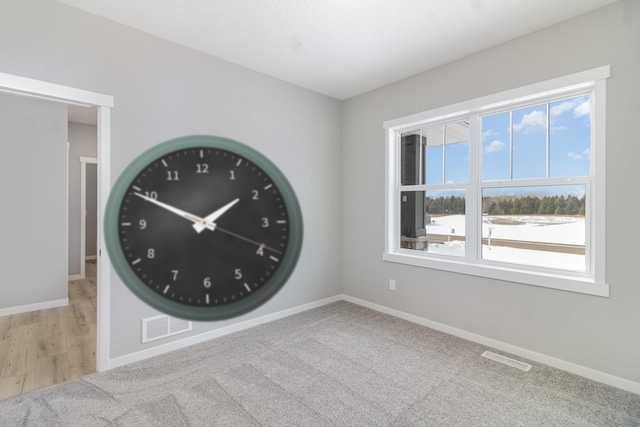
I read h=1 m=49 s=19
